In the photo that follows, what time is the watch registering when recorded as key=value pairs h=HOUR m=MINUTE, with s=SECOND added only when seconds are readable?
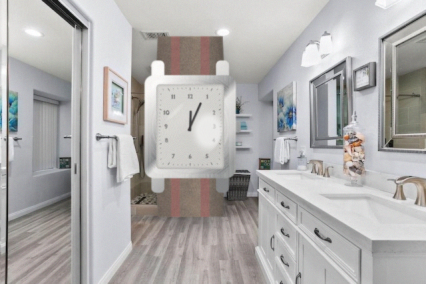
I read h=12 m=4
